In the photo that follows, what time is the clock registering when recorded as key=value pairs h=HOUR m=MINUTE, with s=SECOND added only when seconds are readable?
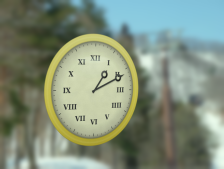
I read h=1 m=11
